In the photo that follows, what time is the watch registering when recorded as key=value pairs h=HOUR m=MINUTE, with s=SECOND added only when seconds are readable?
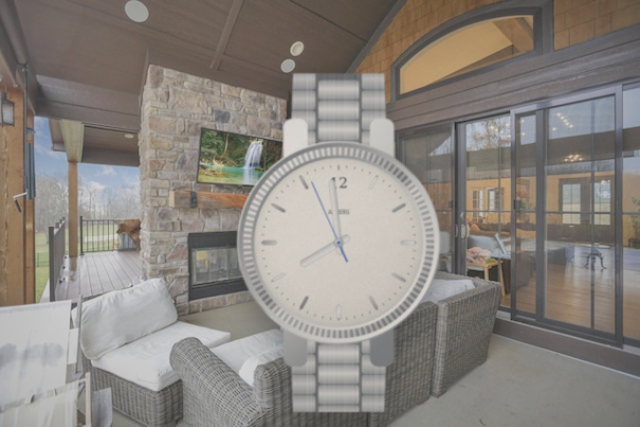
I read h=7 m=58 s=56
